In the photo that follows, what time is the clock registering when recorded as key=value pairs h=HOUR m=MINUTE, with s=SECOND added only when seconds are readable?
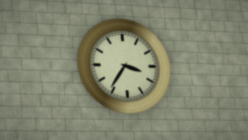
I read h=3 m=36
